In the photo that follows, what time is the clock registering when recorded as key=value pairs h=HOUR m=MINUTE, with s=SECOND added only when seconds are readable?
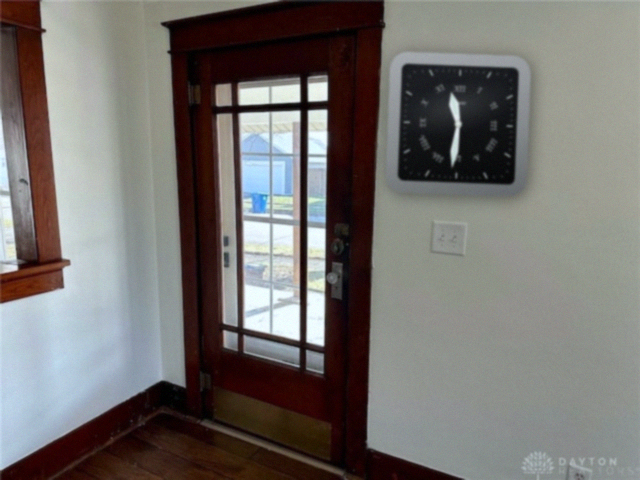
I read h=11 m=31
